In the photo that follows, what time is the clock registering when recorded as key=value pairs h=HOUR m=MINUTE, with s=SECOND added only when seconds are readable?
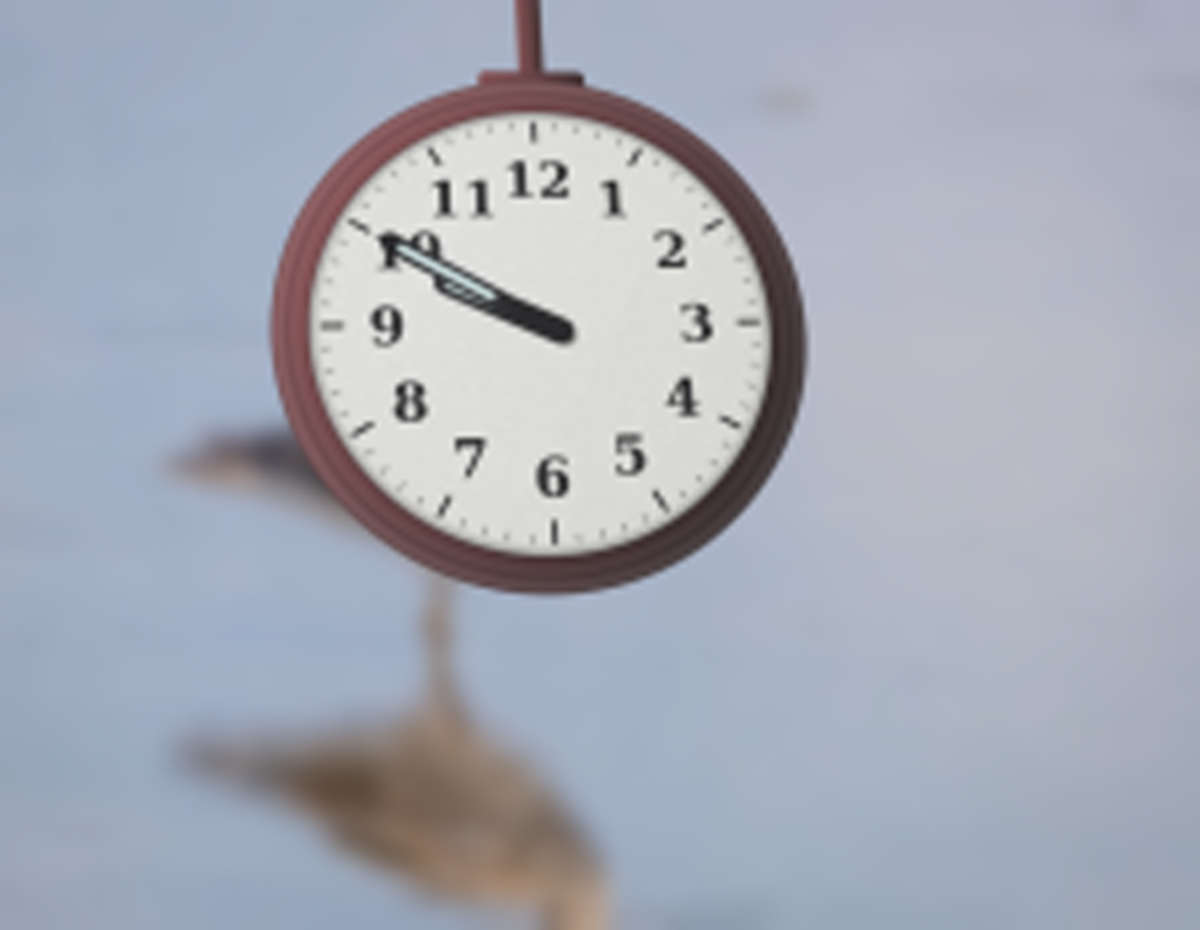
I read h=9 m=50
